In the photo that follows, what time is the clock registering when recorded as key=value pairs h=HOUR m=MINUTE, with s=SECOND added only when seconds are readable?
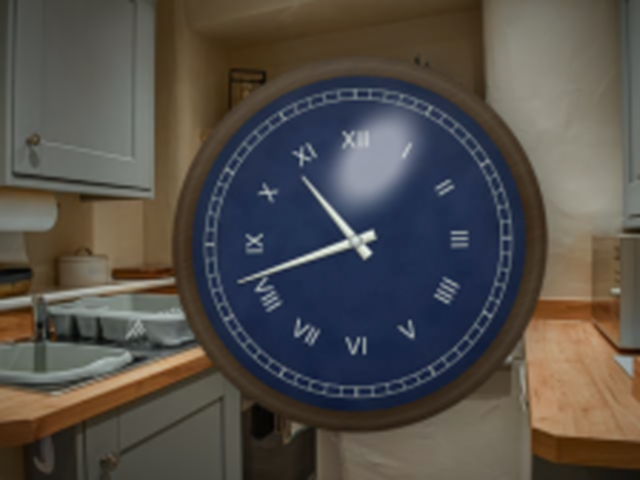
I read h=10 m=42
